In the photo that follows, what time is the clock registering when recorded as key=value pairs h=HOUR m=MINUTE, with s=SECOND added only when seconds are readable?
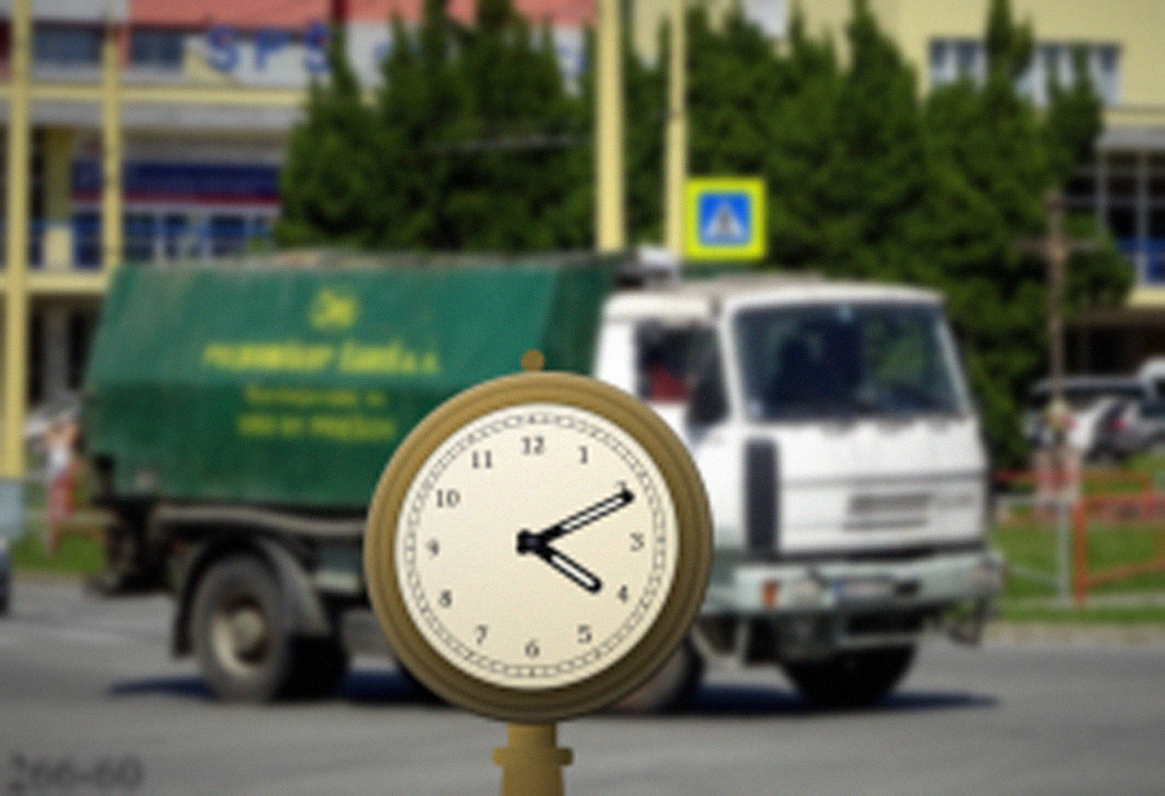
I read h=4 m=11
